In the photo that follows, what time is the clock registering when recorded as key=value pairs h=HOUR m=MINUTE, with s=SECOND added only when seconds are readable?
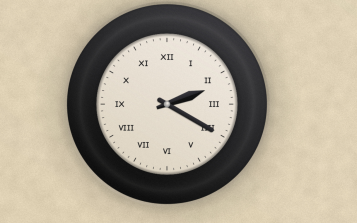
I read h=2 m=20
